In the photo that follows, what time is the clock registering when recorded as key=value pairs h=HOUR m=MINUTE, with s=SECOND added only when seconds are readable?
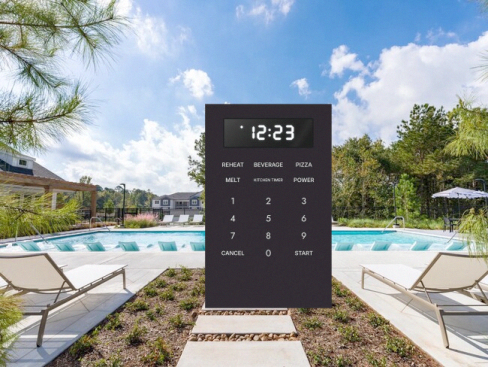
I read h=12 m=23
